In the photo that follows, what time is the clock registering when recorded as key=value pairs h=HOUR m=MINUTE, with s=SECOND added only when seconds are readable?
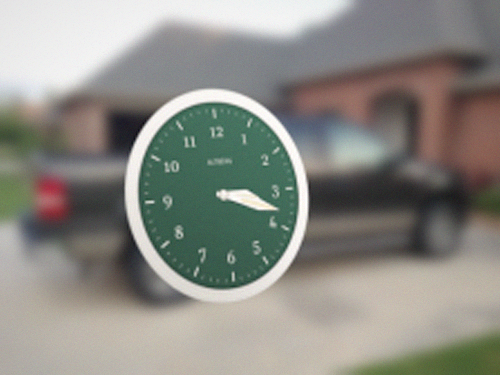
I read h=3 m=18
